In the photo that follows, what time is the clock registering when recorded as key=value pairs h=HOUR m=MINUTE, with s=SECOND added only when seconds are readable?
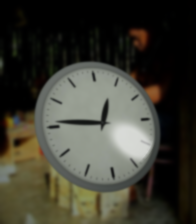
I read h=12 m=46
